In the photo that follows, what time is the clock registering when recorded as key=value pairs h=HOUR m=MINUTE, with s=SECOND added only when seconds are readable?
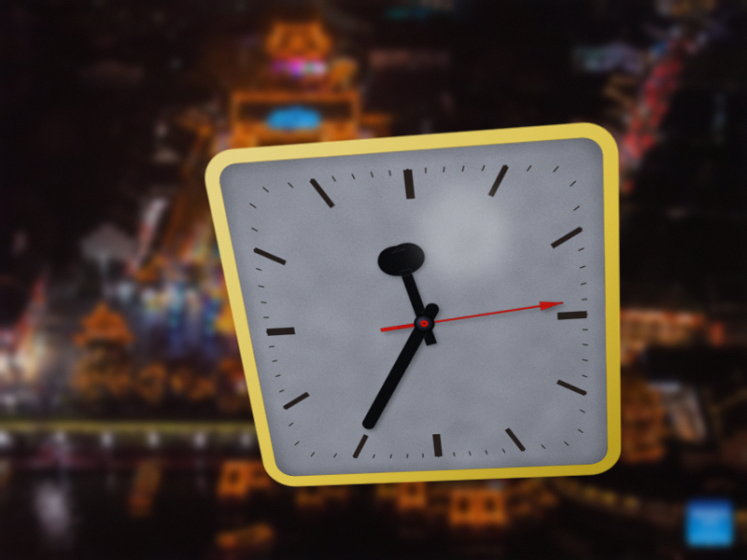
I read h=11 m=35 s=14
